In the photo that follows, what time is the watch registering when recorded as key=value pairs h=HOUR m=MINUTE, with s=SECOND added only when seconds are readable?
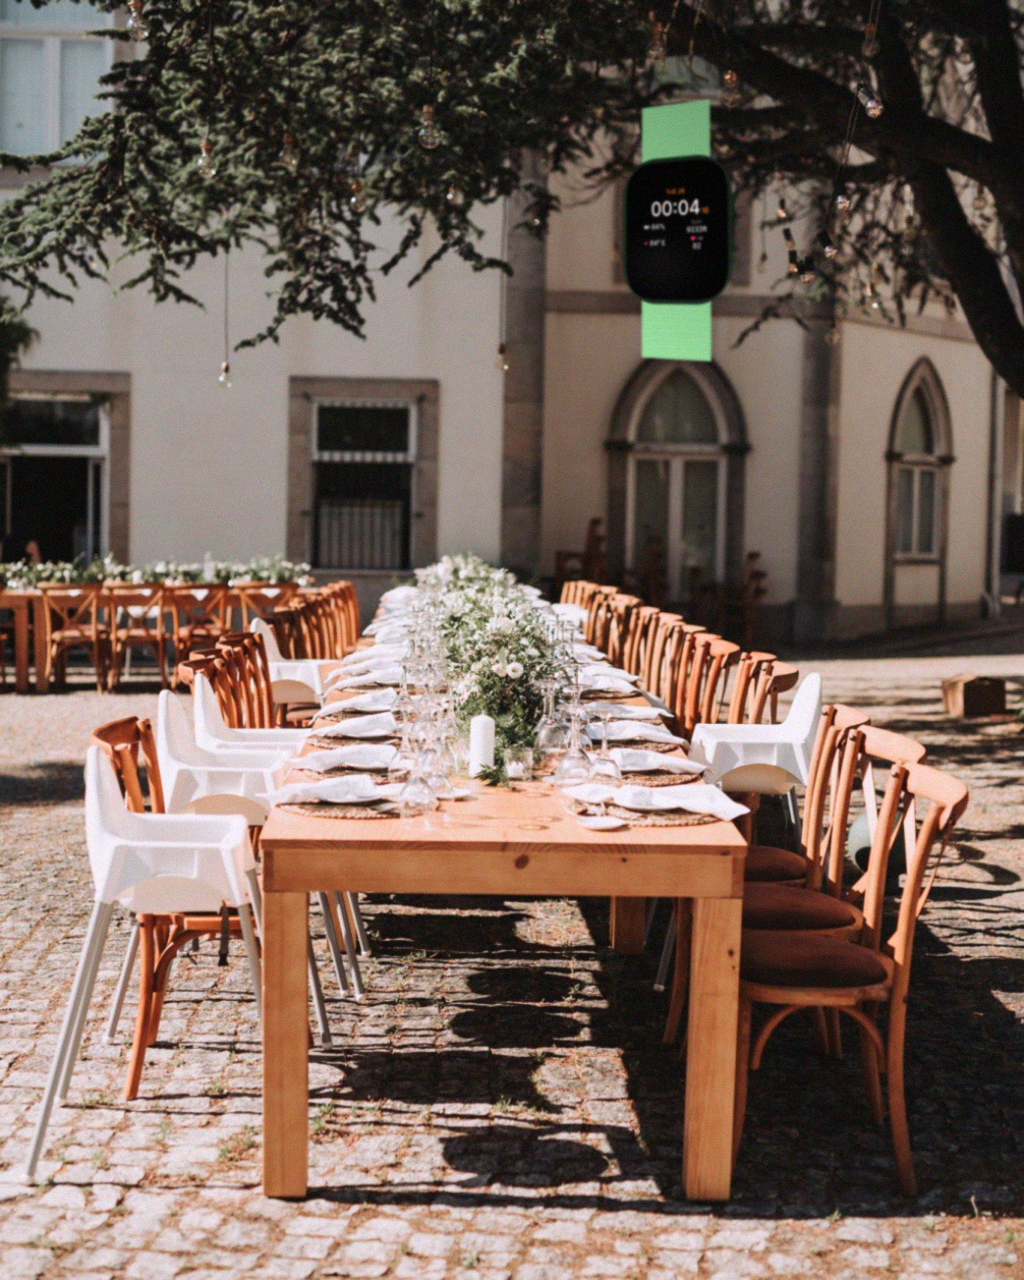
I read h=0 m=4
